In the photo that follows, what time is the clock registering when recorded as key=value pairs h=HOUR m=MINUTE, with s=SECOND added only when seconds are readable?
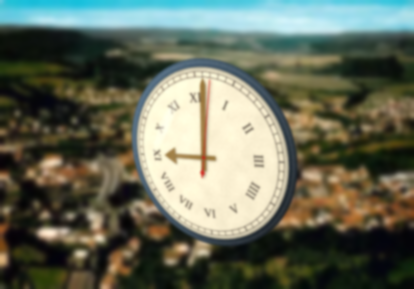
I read h=9 m=1 s=2
